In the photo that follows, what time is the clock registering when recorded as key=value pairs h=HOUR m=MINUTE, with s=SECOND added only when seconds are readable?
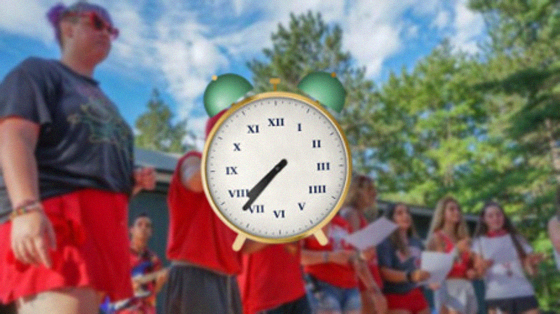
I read h=7 m=37
